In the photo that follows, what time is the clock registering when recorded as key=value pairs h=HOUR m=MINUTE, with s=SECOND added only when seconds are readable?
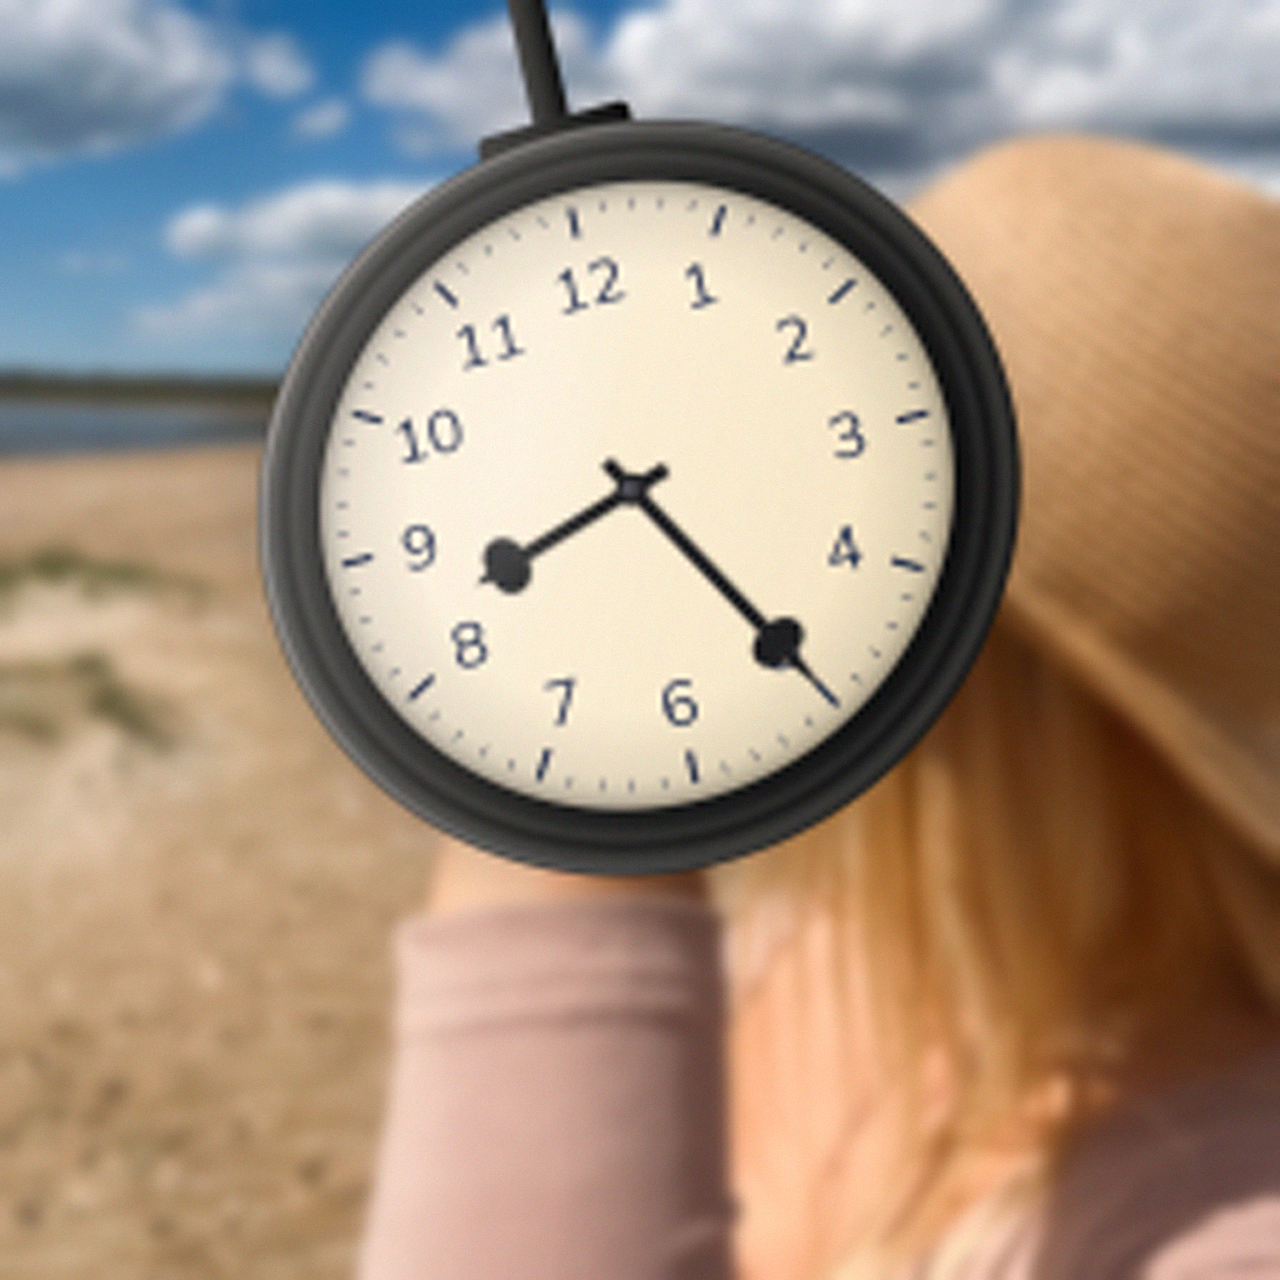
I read h=8 m=25
